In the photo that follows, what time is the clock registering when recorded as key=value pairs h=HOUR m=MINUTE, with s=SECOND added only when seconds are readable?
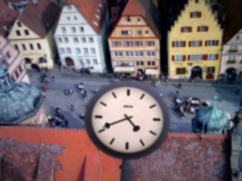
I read h=4 m=41
